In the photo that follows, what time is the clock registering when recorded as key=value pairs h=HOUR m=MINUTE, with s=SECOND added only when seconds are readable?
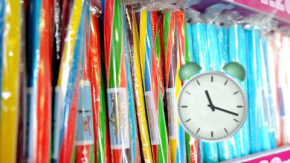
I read h=11 m=18
